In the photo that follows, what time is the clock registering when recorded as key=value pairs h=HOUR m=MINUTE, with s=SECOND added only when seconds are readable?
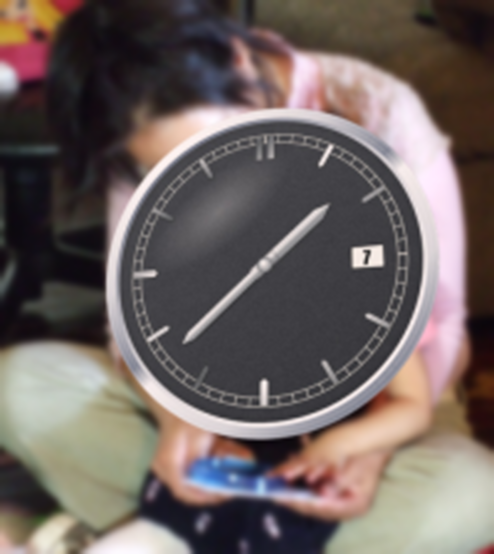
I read h=1 m=38
